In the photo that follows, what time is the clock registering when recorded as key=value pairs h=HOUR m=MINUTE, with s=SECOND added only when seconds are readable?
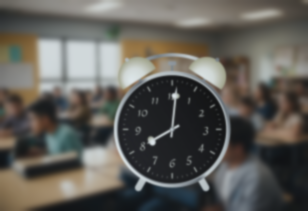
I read h=8 m=1
